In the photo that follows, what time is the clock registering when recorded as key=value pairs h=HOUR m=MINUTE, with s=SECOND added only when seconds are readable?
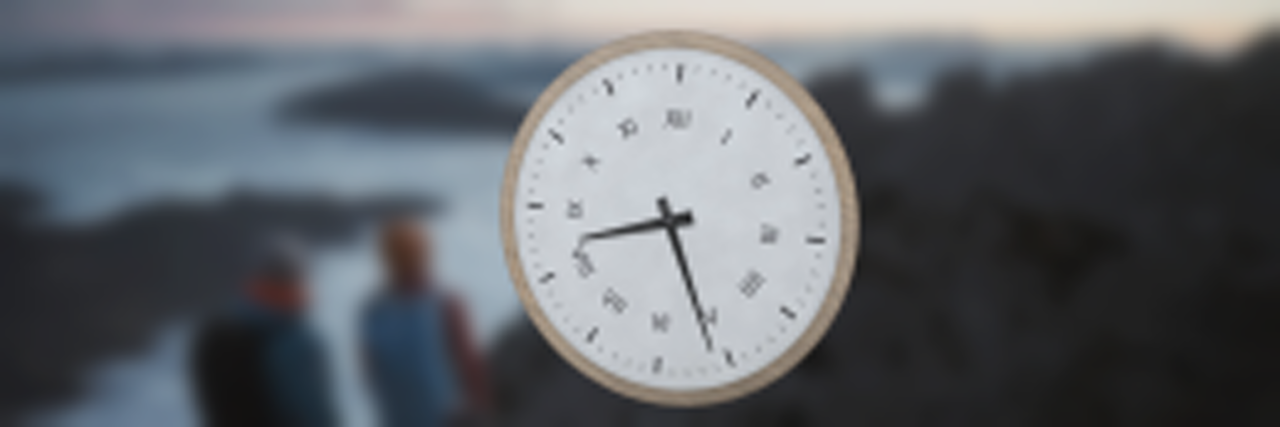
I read h=8 m=26
